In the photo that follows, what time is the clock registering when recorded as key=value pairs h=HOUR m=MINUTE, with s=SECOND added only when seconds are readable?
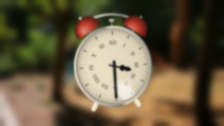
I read h=3 m=30
